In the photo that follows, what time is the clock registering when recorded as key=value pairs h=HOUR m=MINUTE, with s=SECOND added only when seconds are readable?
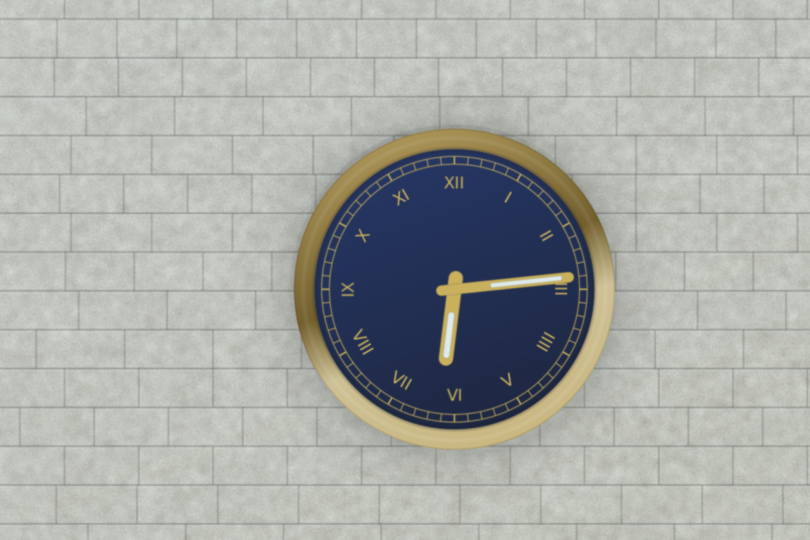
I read h=6 m=14
